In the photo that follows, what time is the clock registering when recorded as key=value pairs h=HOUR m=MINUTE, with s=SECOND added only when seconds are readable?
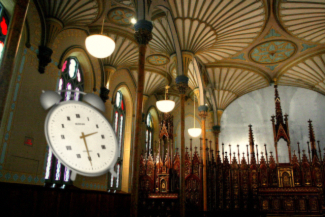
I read h=2 m=30
